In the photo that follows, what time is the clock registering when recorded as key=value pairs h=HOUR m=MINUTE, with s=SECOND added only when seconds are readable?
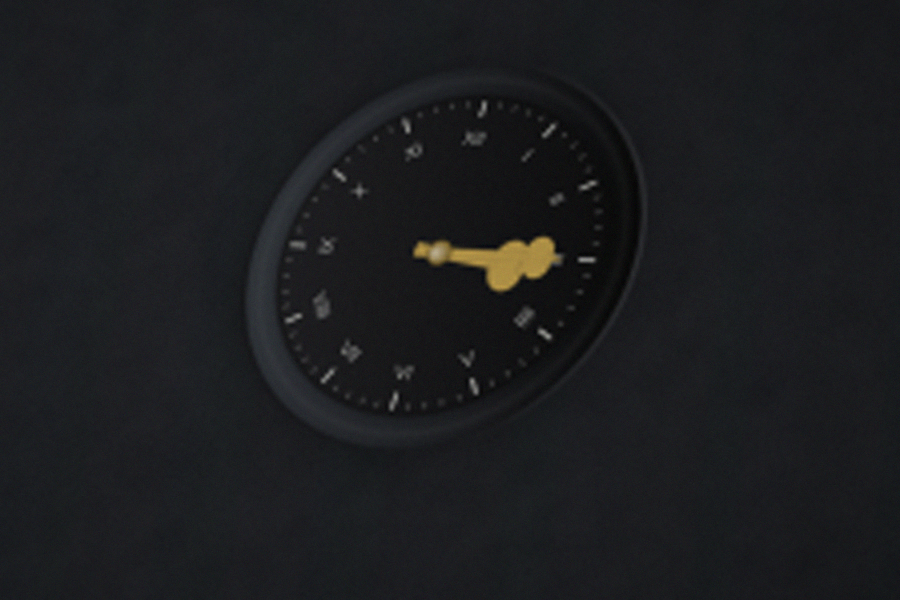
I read h=3 m=15
